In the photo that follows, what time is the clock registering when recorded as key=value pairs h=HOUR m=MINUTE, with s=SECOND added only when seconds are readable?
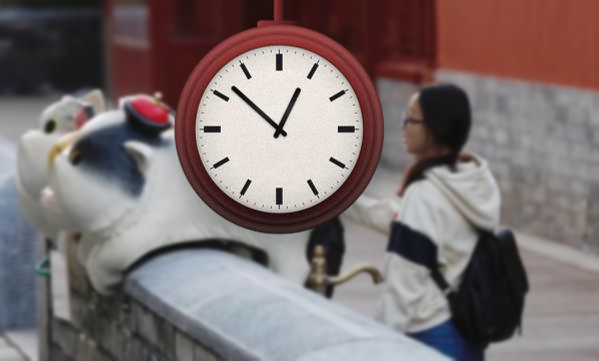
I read h=12 m=52
